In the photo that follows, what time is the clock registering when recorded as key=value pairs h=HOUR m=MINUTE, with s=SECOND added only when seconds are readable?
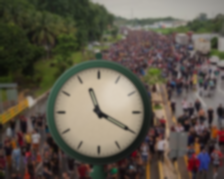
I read h=11 m=20
